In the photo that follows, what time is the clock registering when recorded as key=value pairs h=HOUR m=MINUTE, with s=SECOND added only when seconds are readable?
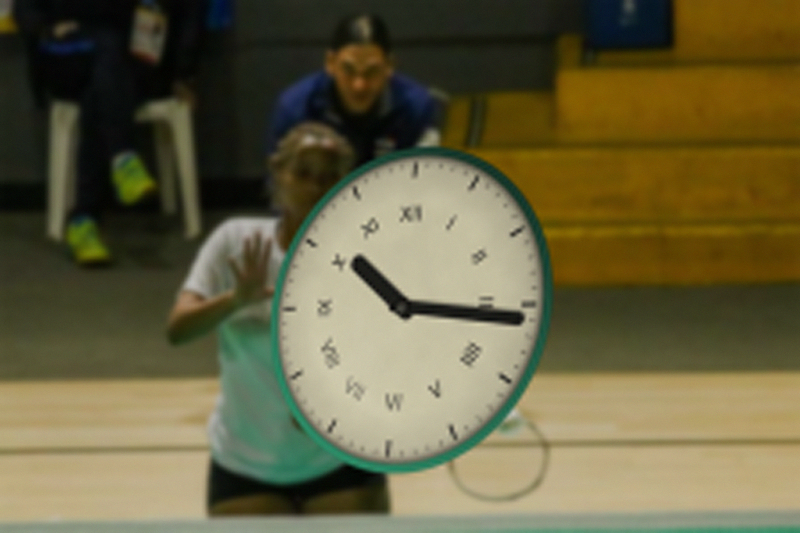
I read h=10 m=16
